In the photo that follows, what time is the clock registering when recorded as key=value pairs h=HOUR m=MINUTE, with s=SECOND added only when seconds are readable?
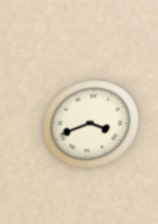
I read h=3 m=41
